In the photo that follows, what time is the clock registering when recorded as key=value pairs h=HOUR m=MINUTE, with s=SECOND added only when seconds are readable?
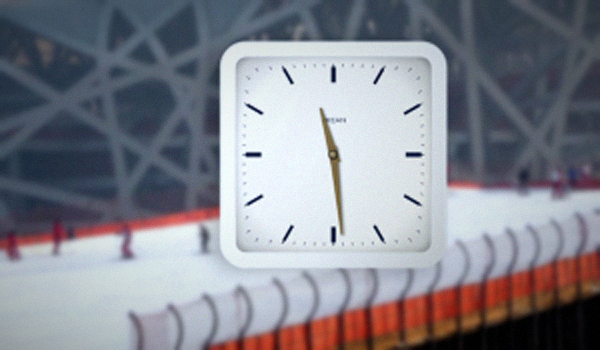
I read h=11 m=29
